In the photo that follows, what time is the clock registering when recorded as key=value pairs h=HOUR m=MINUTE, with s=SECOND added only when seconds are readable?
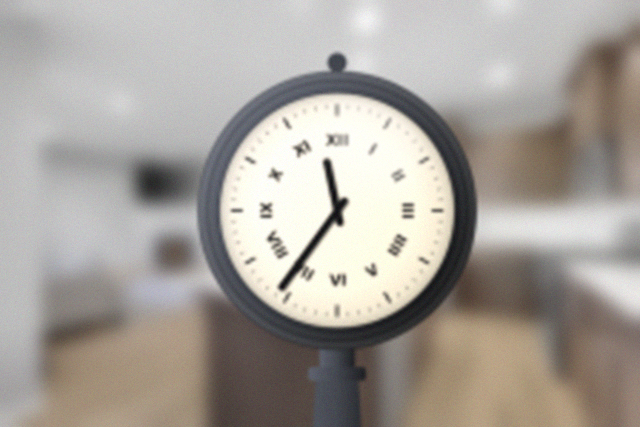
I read h=11 m=36
